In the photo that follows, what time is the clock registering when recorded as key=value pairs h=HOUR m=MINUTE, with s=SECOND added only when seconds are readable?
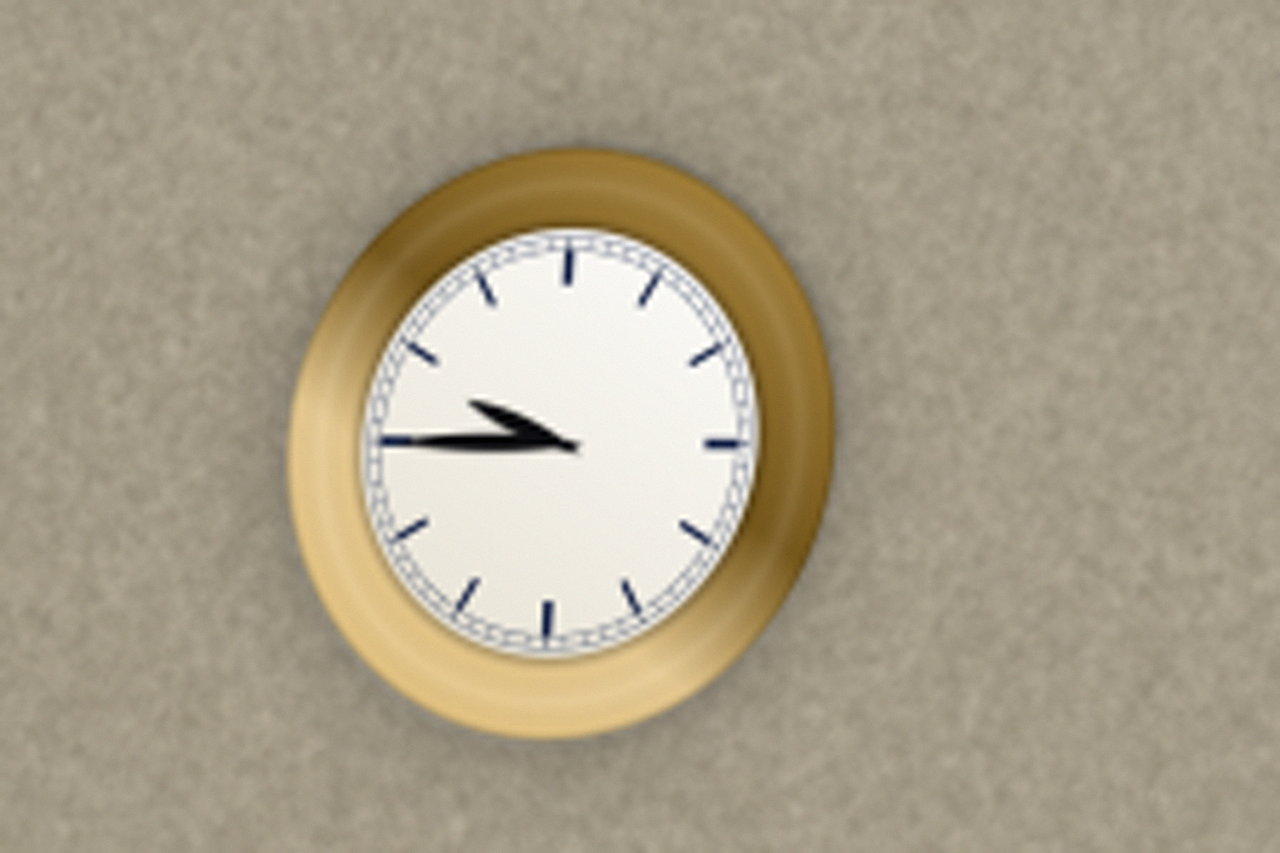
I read h=9 m=45
